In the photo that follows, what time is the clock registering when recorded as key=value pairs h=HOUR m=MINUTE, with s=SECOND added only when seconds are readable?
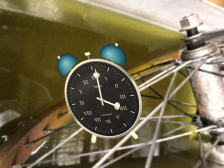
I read h=4 m=1
